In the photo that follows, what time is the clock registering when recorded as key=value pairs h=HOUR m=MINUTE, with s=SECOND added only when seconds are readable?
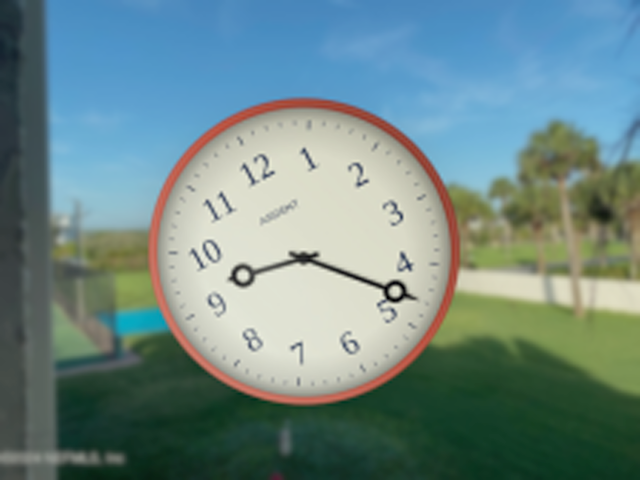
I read h=9 m=23
